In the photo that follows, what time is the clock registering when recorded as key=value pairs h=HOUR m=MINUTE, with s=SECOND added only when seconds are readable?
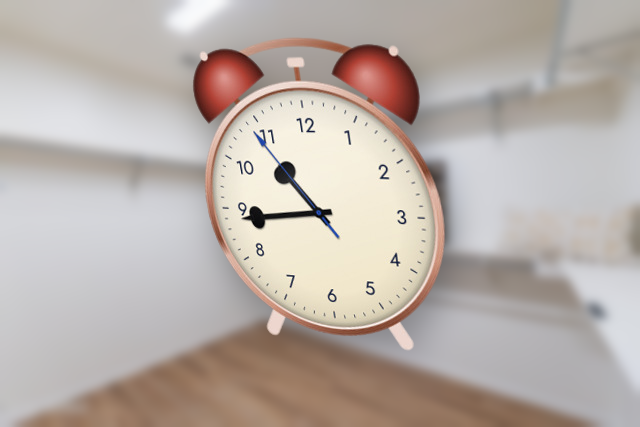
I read h=10 m=43 s=54
